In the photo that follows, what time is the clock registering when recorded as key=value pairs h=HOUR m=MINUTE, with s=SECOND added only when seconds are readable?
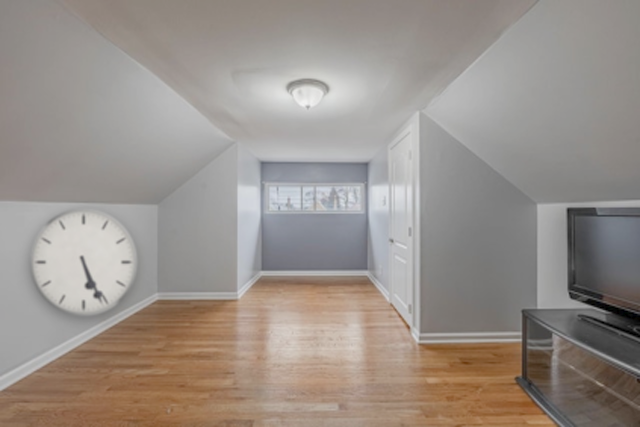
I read h=5 m=26
